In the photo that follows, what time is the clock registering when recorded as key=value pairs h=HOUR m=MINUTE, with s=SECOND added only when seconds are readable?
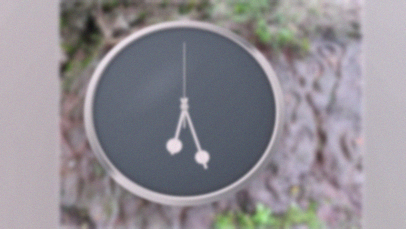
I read h=6 m=27 s=0
